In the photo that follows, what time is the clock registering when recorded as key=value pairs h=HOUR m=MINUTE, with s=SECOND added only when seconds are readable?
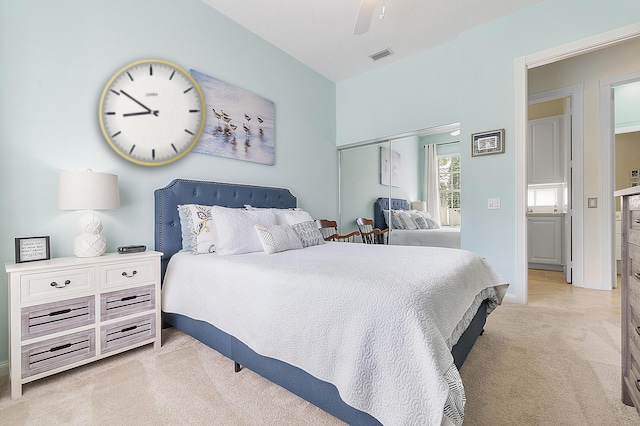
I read h=8 m=51
